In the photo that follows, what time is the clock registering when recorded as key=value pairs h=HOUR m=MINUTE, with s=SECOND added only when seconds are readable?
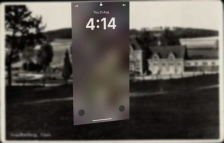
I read h=4 m=14
